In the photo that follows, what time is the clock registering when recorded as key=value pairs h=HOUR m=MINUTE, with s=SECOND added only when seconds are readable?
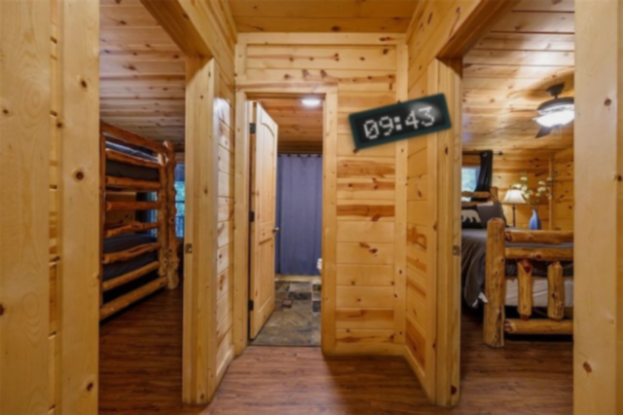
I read h=9 m=43
